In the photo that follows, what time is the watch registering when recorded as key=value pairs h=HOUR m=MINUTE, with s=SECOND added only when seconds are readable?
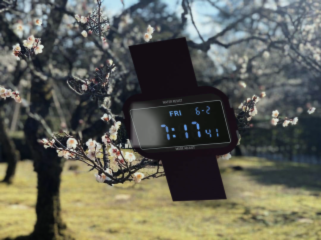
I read h=7 m=17 s=41
